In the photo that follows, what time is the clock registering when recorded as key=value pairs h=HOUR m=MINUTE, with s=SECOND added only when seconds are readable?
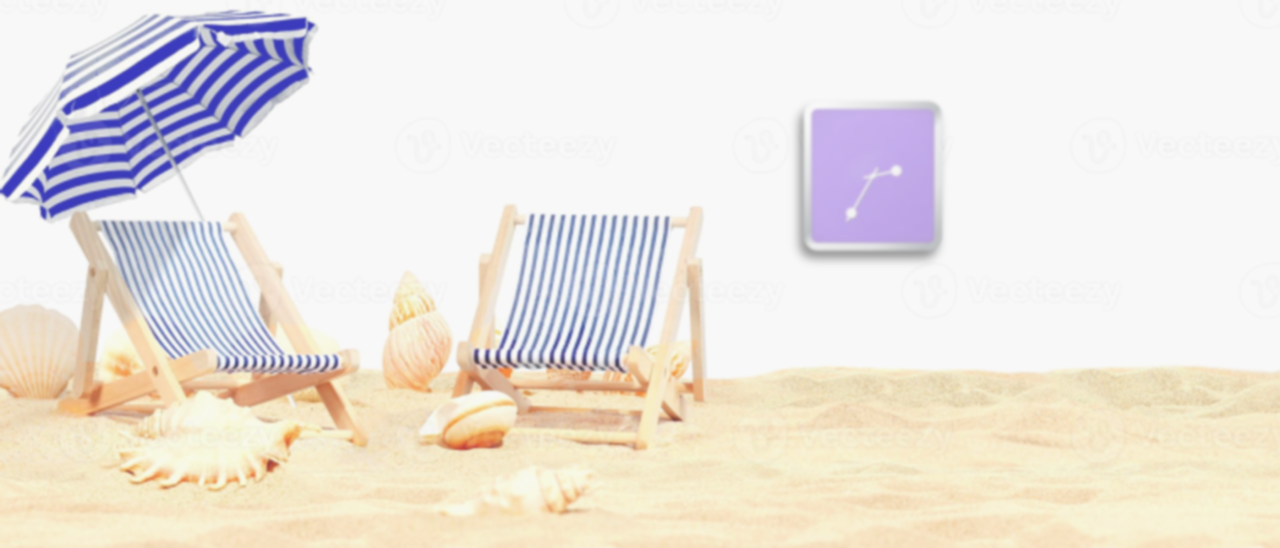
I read h=2 m=35
